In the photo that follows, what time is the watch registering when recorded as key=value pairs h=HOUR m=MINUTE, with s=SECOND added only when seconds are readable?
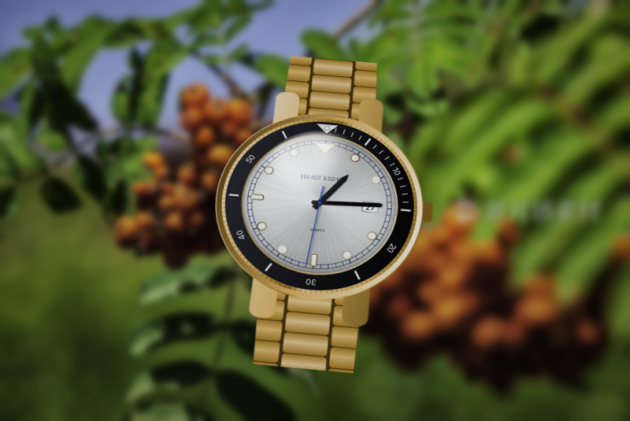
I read h=1 m=14 s=31
